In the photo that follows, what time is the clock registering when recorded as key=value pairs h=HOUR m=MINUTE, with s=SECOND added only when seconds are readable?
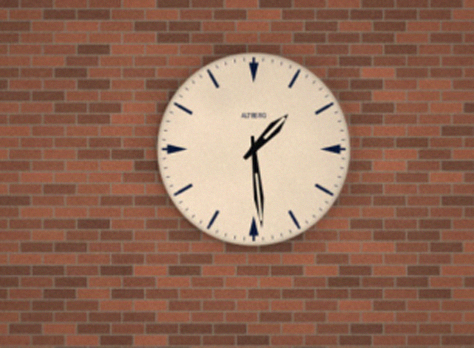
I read h=1 m=29
